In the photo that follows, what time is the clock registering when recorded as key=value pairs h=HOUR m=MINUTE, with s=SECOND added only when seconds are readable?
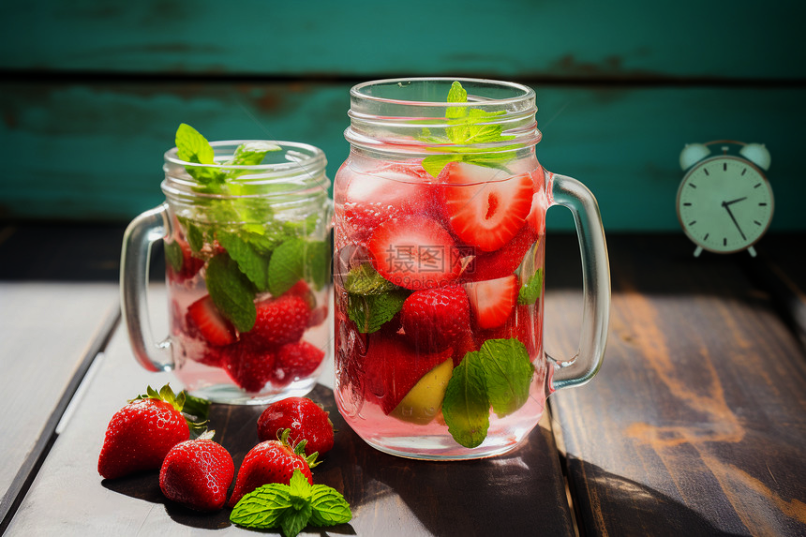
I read h=2 m=25
